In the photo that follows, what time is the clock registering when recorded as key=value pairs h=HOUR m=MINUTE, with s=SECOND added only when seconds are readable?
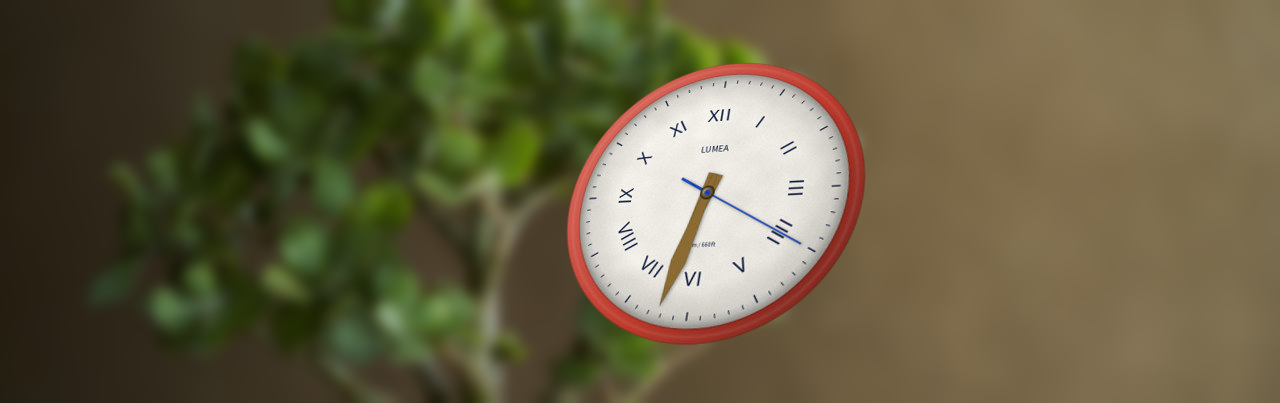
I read h=6 m=32 s=20
